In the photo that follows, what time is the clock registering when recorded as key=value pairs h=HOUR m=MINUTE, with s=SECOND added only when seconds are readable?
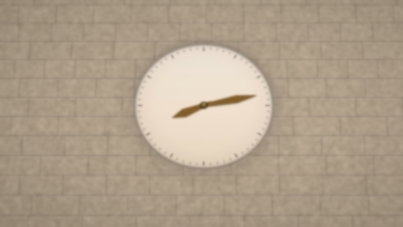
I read h=8 m=13
